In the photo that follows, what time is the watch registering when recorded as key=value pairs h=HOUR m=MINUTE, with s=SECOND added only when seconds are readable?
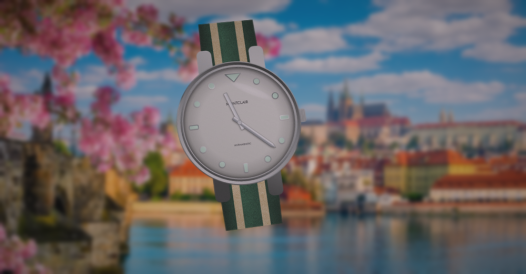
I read h=11 m=22
